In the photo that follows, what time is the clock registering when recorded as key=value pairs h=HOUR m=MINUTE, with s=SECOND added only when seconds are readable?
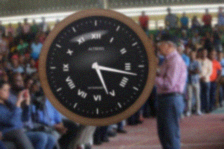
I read h=5 m=17
